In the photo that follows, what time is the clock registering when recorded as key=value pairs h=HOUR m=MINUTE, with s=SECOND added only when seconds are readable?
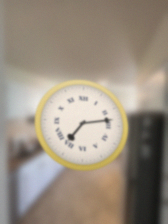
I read h=7 m=13
